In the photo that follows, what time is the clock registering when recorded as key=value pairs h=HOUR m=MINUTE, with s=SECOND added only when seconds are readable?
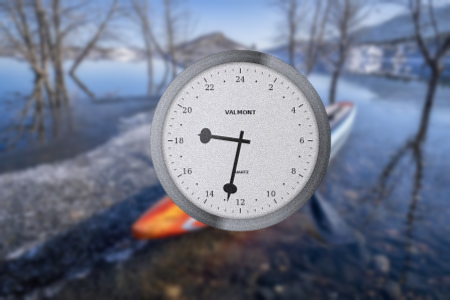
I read h=18 m=32
